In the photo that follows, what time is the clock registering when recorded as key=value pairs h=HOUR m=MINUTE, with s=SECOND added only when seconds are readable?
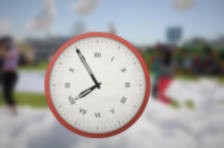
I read h=7 m=55
